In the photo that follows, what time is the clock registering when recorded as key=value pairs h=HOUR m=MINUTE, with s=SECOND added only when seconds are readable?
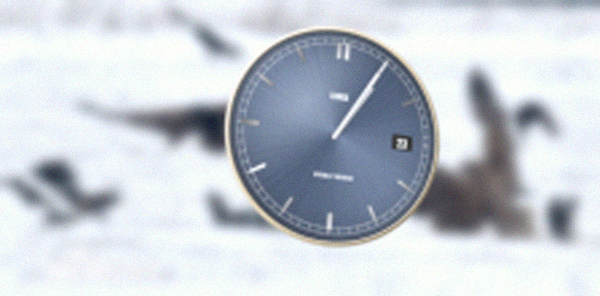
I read h=1 m=5
